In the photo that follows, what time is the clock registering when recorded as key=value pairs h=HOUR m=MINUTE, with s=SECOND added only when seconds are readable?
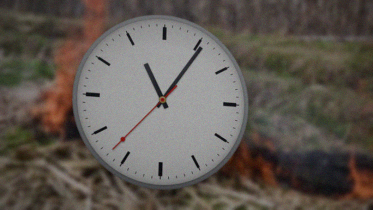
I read h=11 m=5 s=37
